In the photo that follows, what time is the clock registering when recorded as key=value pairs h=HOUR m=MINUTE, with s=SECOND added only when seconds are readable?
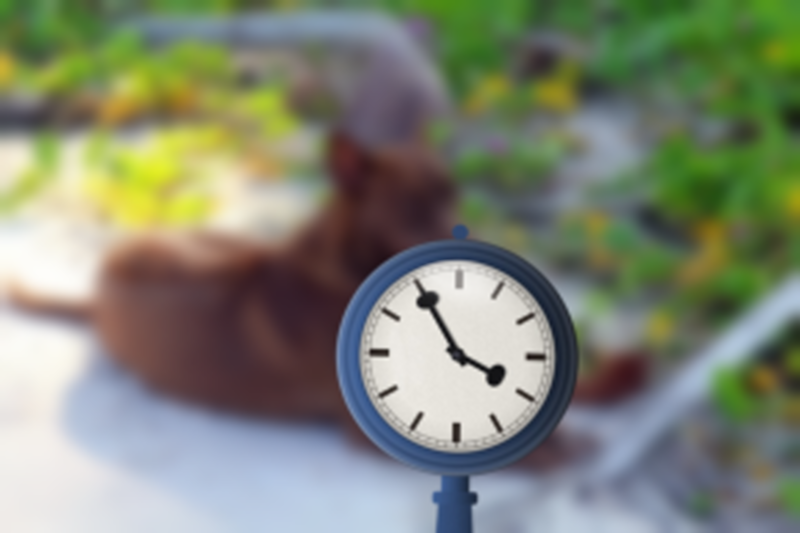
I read h=3 m=55
